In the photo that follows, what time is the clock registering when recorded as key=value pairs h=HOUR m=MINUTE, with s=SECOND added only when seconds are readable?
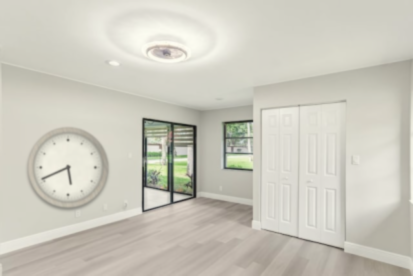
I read h=5 m=41
